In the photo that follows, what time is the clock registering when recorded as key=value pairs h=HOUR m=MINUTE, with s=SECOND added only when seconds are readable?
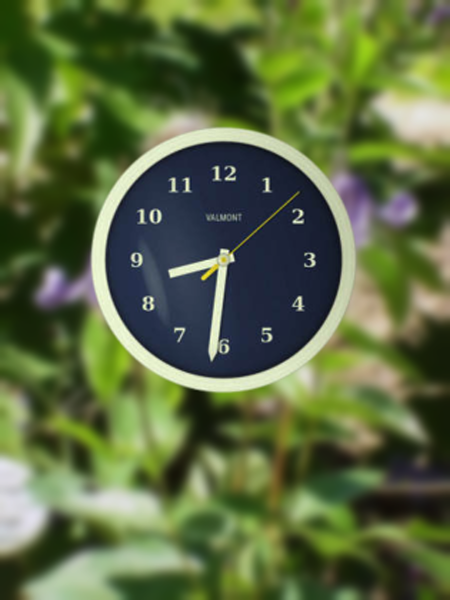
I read h=8 m=31 s=8
